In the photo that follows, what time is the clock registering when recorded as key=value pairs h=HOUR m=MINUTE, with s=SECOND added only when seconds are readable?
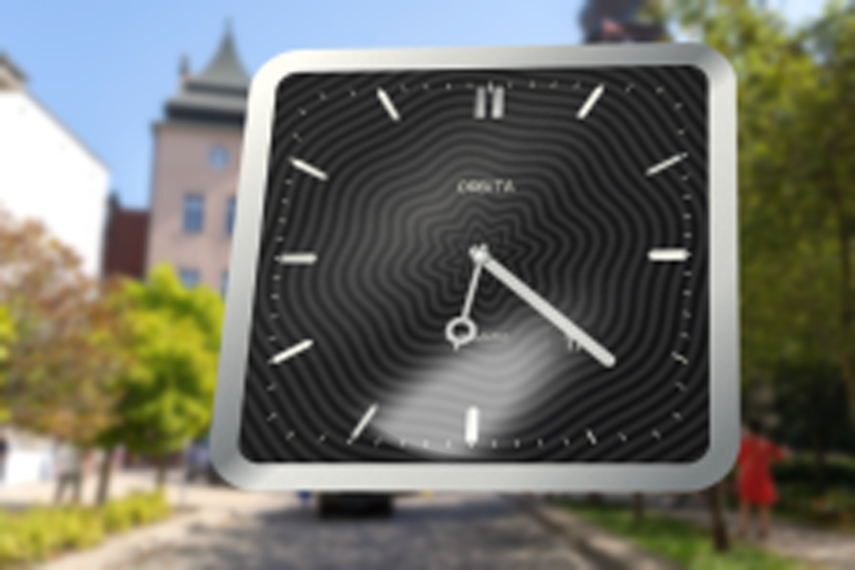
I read h=6 m=22
